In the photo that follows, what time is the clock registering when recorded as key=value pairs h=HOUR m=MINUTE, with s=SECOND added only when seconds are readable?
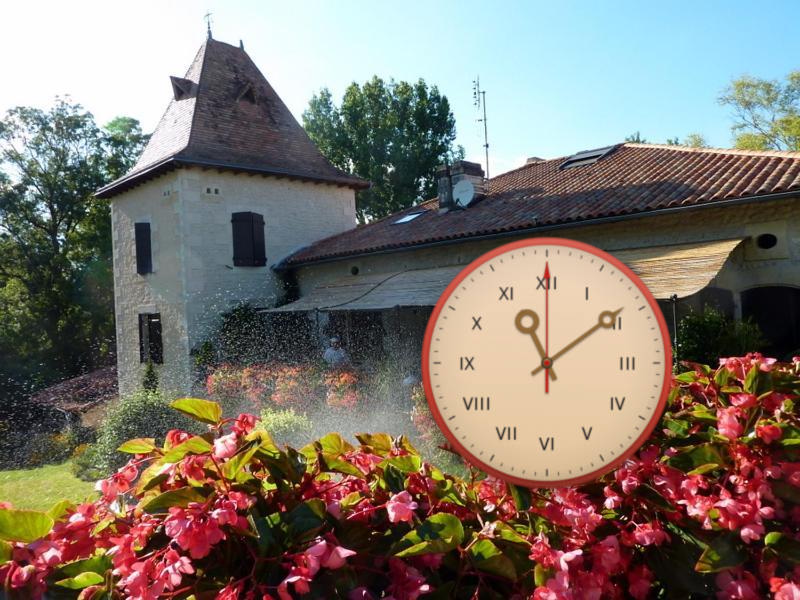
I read h=11 m=9 s=0
